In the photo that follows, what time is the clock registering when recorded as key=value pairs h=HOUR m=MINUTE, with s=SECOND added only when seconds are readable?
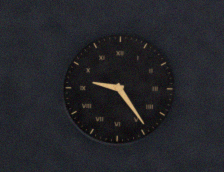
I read h=9 m=24
